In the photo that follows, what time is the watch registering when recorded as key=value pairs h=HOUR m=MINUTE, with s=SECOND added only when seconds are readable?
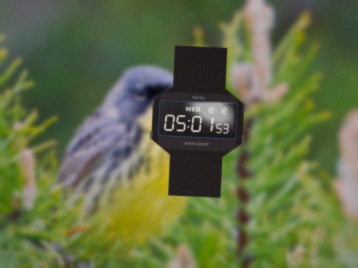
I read h=5 m=1 s=53
